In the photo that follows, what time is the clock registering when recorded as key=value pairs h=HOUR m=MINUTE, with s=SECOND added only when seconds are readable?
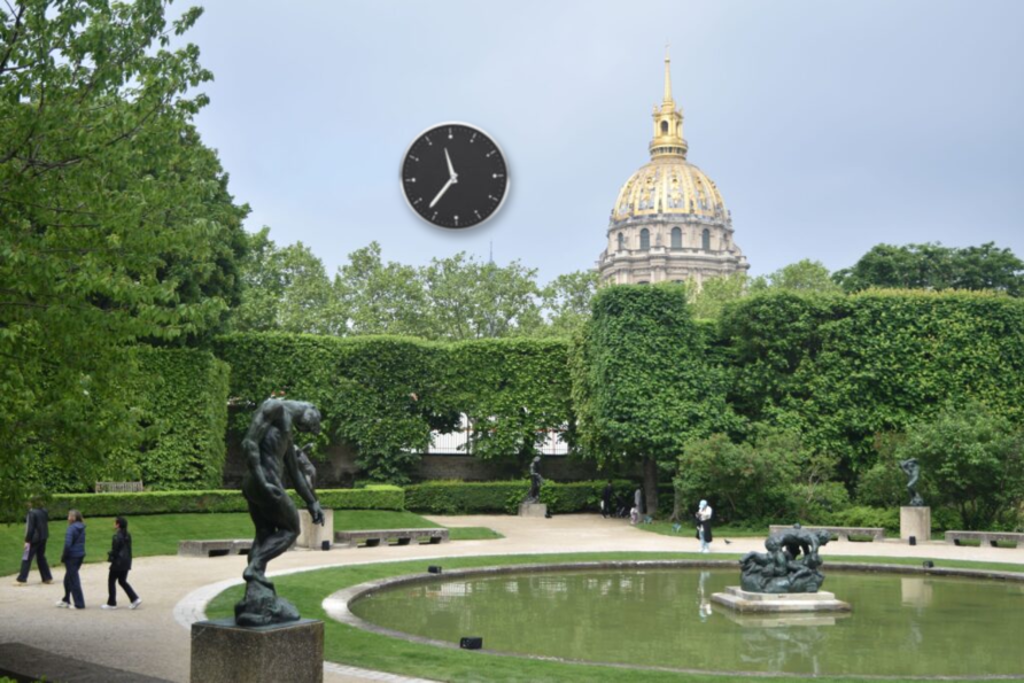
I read h=11 m=37
